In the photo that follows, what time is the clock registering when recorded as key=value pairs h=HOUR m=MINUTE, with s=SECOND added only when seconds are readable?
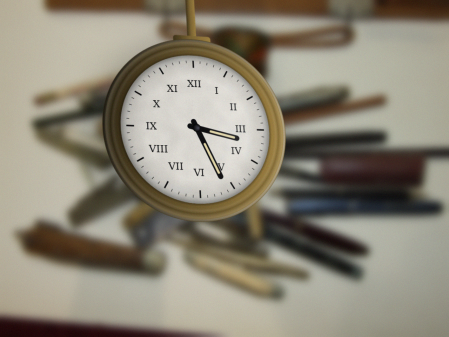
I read h=3 m=26
